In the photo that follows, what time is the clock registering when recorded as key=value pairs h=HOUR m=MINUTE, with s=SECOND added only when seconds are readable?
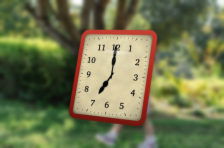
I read h=7 m=0
